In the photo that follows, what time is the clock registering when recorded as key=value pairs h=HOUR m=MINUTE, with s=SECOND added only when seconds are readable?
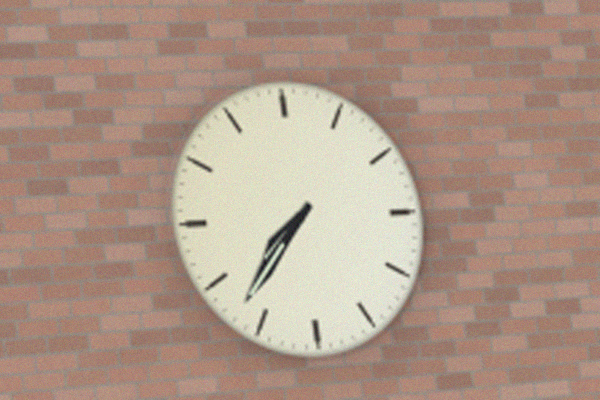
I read h=7 m=37
